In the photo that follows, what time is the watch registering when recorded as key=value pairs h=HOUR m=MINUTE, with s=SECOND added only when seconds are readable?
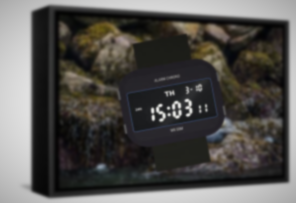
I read h=15 m=3 s=11
